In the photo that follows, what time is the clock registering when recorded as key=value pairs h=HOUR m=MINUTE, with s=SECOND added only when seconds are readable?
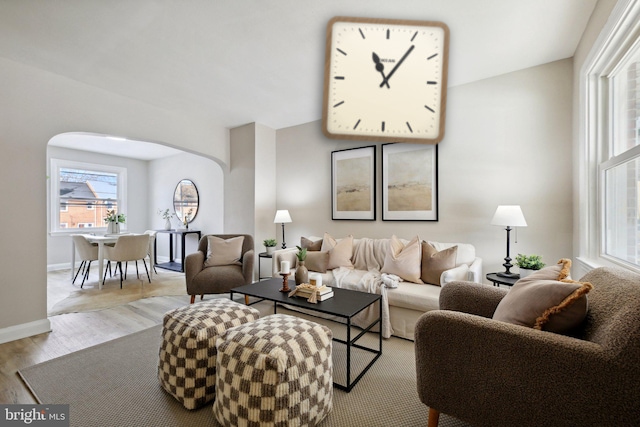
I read h=11 m=6
